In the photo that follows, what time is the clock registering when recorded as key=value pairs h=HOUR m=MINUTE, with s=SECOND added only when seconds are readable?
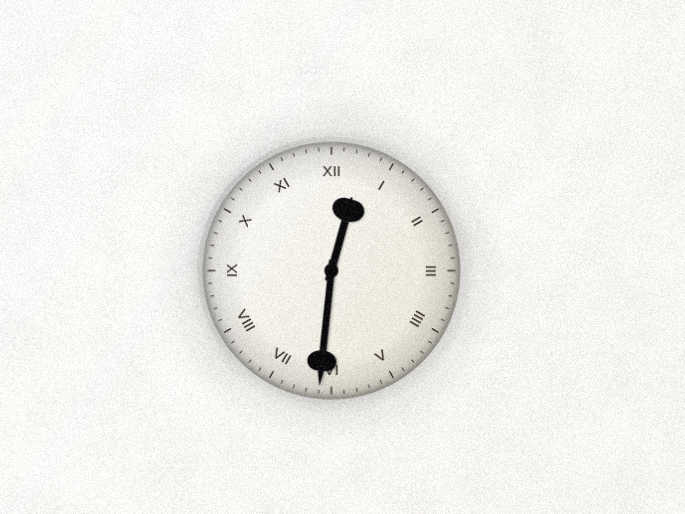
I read h=12 m=31
